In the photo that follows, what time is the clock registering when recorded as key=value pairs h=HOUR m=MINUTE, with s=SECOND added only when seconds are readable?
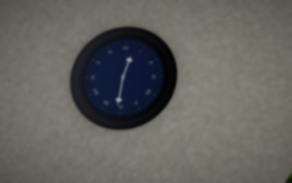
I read h=12 m=31
